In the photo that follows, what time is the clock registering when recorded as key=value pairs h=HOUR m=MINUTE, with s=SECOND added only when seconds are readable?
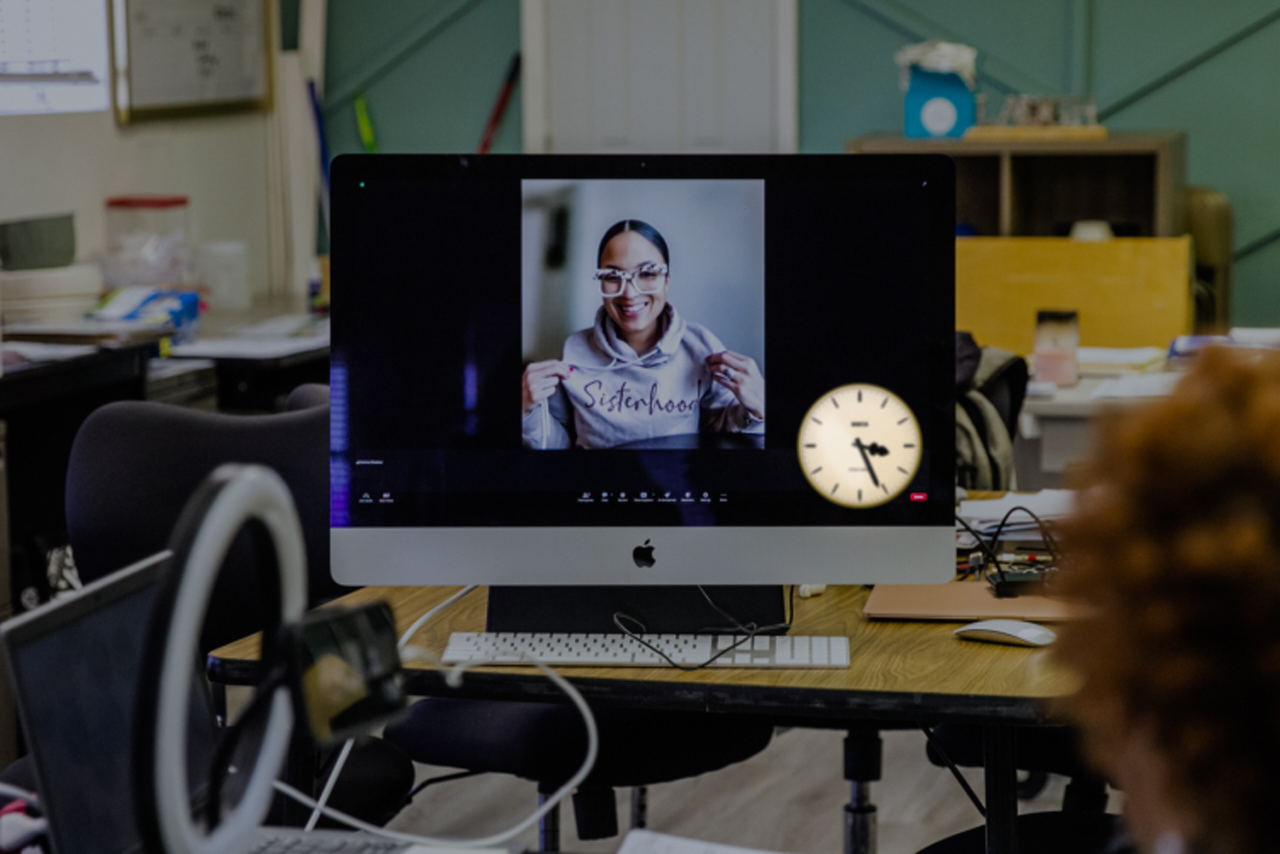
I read h=3 m=26
